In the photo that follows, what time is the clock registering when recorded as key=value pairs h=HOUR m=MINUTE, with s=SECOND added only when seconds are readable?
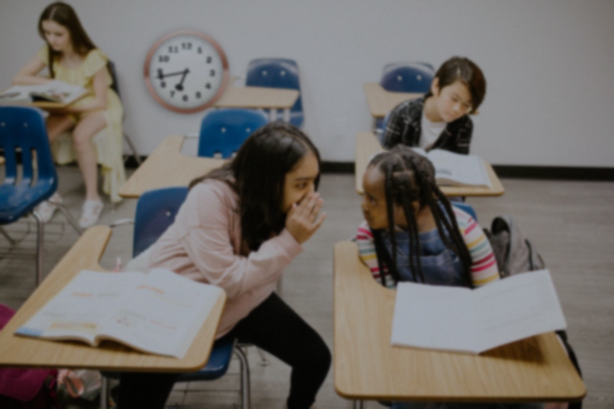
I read h=6 m=43
